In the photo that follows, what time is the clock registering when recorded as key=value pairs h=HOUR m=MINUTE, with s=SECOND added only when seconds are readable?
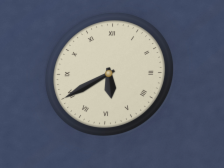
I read h=5 m=40
